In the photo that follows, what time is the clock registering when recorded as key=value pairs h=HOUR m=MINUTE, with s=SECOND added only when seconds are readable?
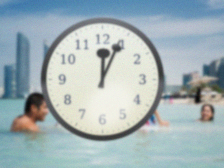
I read h=12 m=4
